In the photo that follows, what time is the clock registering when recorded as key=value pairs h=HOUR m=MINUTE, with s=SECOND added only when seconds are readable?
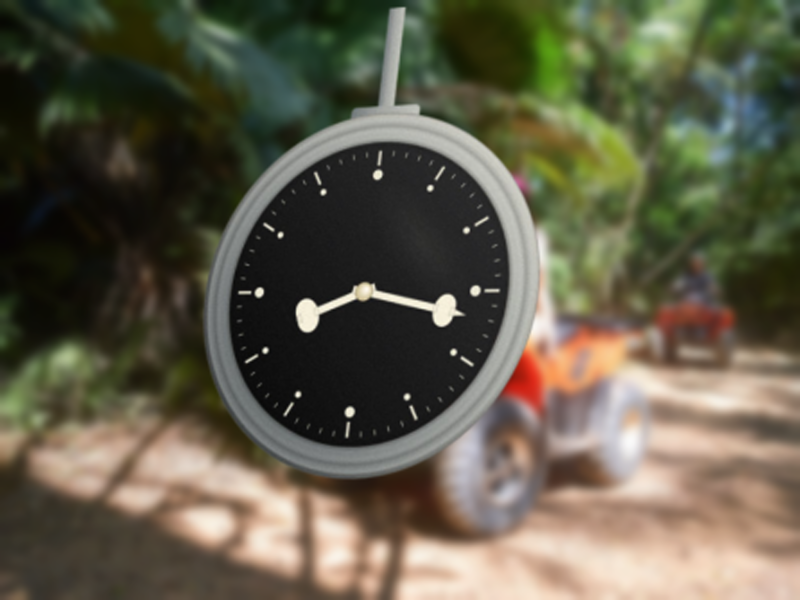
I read h=8 m=17
